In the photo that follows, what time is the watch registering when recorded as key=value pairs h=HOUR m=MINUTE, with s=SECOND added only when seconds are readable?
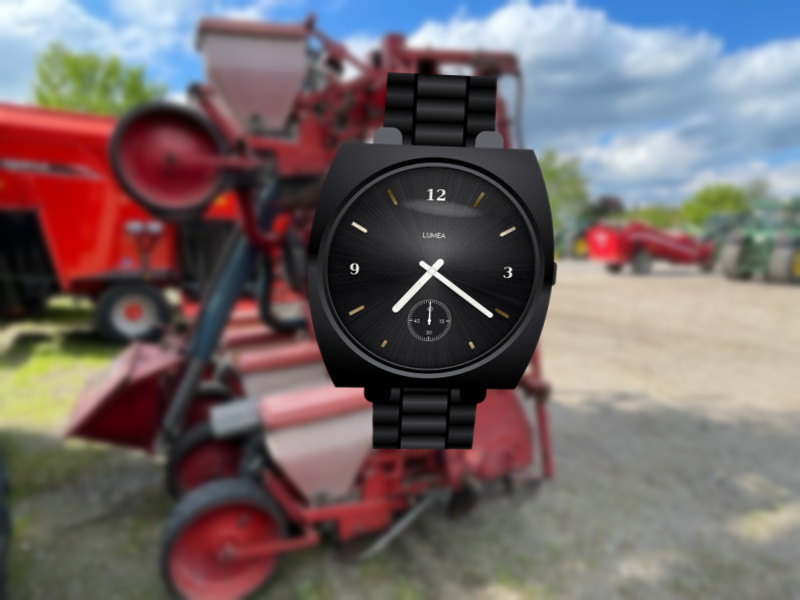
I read h=7 m=21
